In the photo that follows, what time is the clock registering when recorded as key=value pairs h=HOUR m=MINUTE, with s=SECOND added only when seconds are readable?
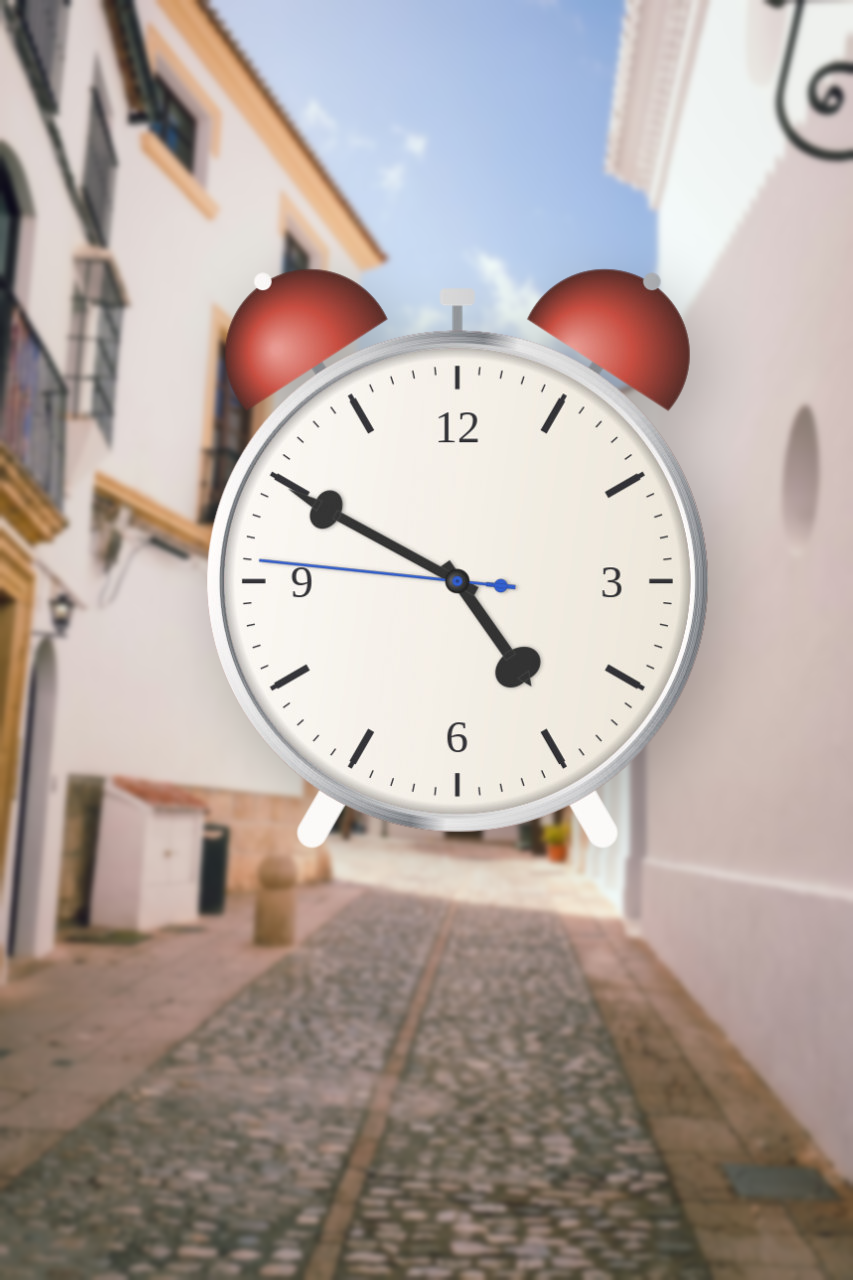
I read h=4 m=49 s=46
